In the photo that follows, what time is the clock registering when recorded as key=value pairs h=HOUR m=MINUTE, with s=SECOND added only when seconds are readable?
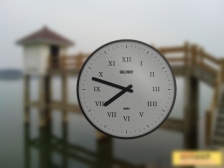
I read h=7 m=48
